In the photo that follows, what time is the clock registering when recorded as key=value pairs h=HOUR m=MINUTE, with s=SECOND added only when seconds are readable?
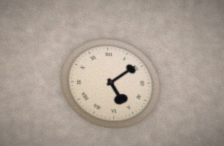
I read h=5 m=9
